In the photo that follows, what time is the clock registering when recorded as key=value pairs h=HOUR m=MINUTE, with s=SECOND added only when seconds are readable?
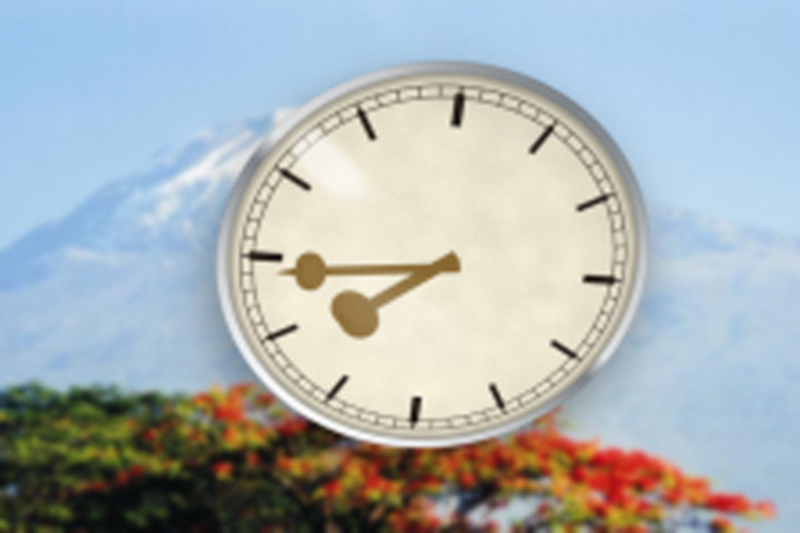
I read h=7 m=44
